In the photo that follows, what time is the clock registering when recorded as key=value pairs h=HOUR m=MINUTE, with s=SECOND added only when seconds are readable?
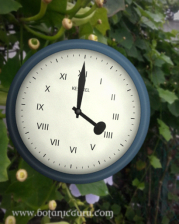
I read h=4 m=0
